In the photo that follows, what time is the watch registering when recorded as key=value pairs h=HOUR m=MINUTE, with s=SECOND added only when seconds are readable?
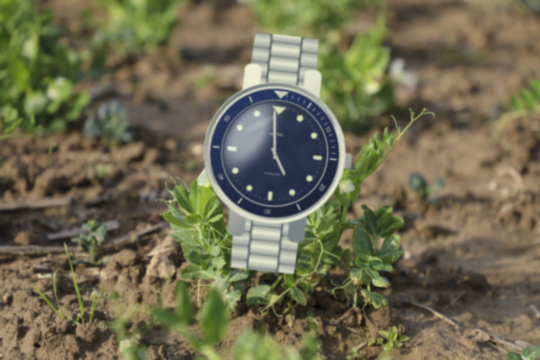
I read h=4 m=59
